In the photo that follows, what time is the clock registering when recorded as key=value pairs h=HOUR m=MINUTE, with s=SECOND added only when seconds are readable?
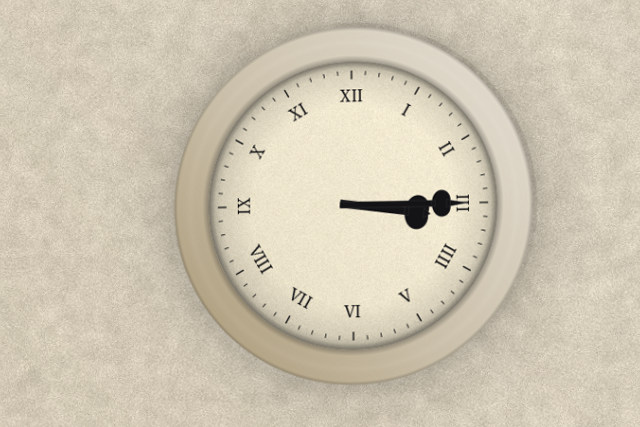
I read h=3 m=15
